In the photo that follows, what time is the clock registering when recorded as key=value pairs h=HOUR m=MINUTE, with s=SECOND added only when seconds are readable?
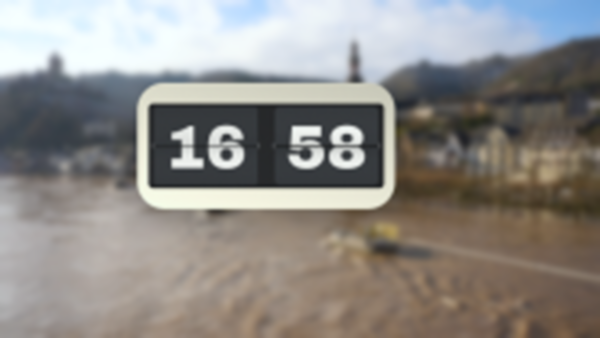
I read h=16 m=58
